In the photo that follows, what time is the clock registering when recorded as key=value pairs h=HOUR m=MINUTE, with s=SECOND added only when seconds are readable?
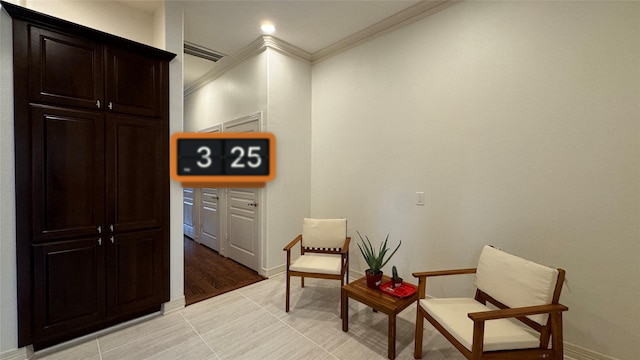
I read h=3 m=25
